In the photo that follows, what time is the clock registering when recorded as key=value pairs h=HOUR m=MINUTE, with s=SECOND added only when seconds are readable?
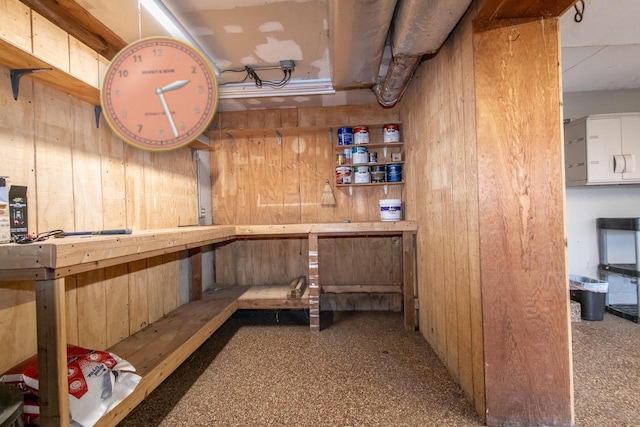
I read h=2 m=27
